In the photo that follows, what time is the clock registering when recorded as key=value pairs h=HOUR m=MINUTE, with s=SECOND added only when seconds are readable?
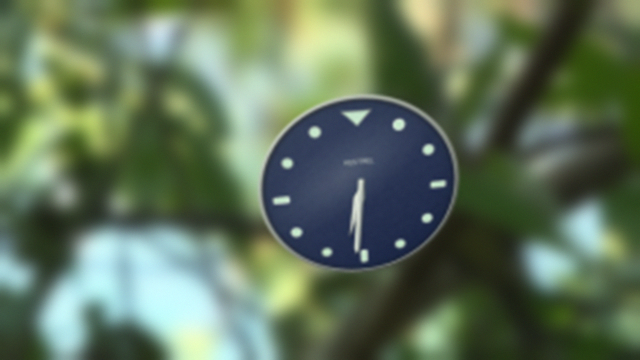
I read h=6 m=31
